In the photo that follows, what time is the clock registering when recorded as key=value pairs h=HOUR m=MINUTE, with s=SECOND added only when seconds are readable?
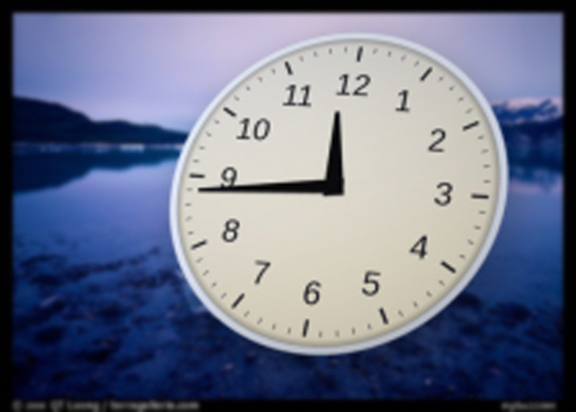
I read h=11 m=44
